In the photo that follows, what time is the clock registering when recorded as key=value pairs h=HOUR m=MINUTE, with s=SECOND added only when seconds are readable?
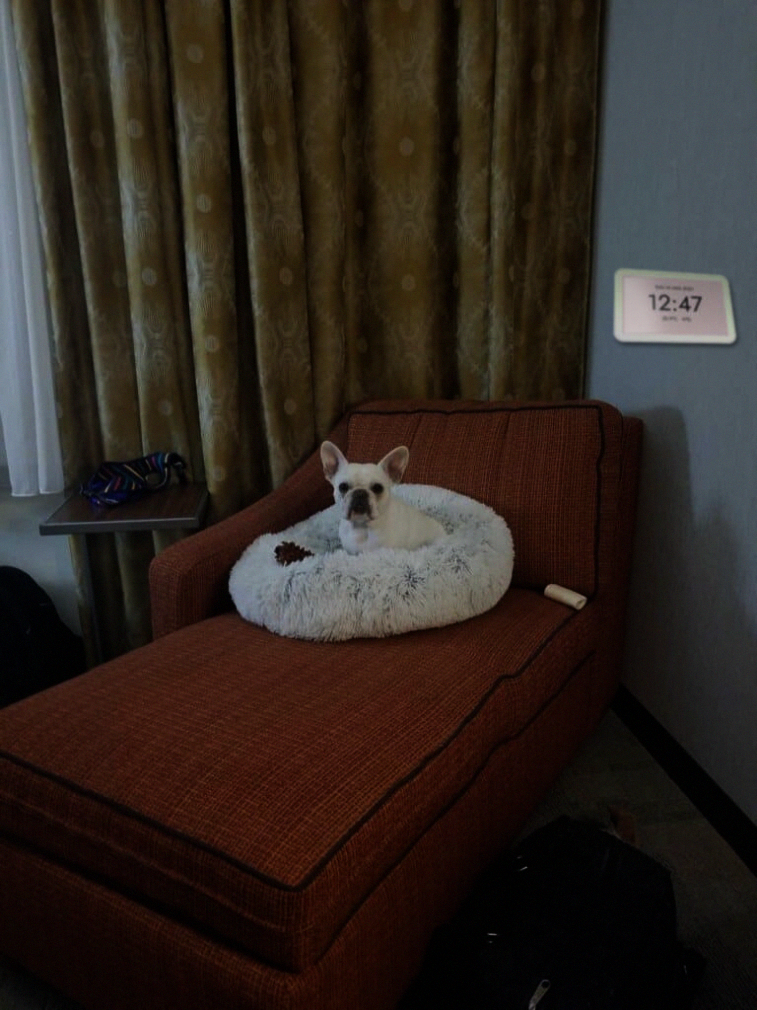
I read h=12 m=47
